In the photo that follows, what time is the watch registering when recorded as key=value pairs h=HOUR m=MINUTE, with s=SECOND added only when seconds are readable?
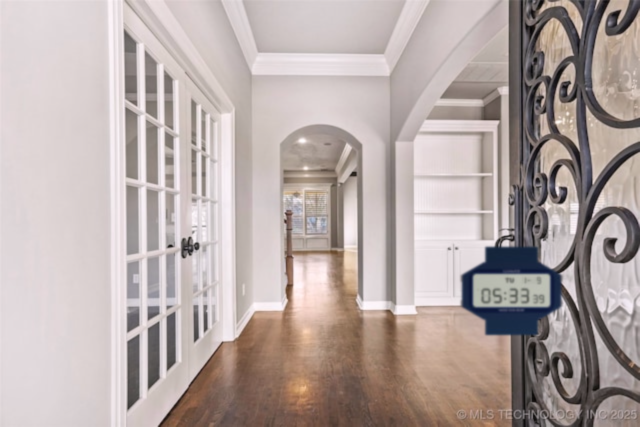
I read h=5 m=33
